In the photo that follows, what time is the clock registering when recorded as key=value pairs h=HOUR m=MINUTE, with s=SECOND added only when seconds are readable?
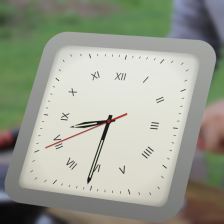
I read h=8 m=30 s=40
